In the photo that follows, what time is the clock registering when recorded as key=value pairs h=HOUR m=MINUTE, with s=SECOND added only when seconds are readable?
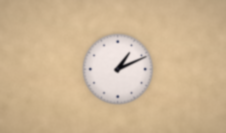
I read h=1 m=11
